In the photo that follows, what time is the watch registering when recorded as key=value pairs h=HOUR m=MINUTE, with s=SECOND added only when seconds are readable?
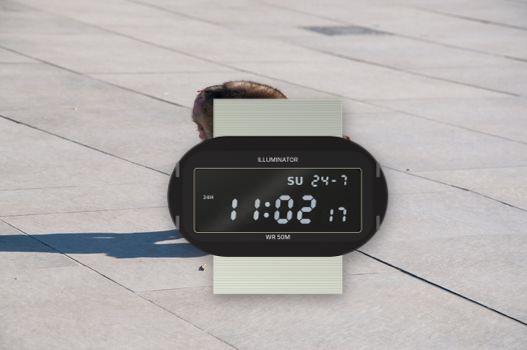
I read h=11 m=2 s=17
